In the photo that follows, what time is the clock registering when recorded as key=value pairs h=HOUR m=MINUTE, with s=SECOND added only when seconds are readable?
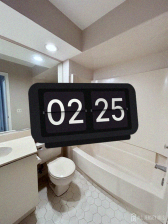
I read h=2 m=25
